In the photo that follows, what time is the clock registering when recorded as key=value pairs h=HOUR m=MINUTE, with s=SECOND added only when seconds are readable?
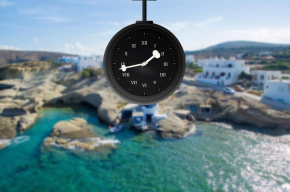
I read h=1 m=43
